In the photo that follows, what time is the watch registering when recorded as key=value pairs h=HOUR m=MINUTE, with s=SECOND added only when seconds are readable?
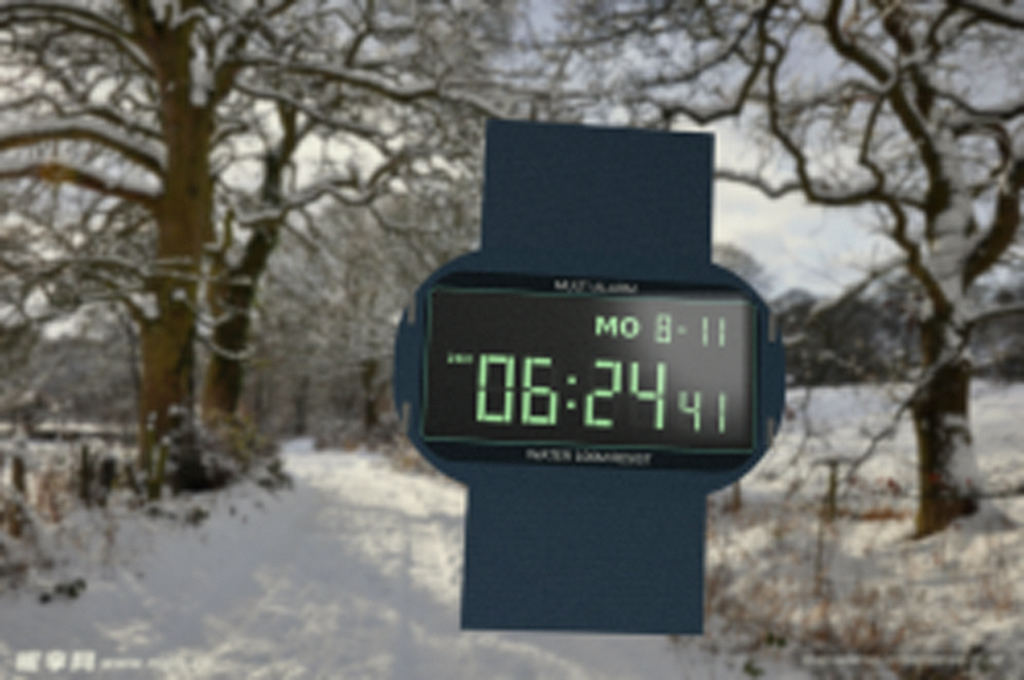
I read h=6 m=24 s=41
